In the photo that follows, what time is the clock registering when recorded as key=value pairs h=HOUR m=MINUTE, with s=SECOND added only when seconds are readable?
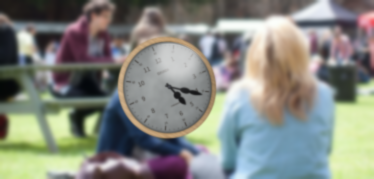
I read h=5 m=21
